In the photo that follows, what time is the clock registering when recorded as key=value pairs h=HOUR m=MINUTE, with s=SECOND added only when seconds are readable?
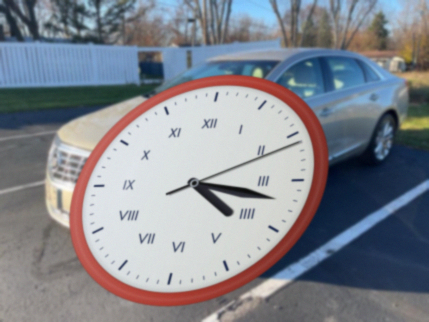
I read h=4 m=17 s=11
